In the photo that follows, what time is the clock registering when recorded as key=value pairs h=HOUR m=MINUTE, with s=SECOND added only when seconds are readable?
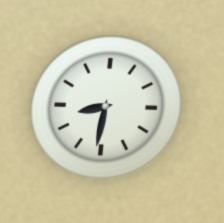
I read h=8 m=31
